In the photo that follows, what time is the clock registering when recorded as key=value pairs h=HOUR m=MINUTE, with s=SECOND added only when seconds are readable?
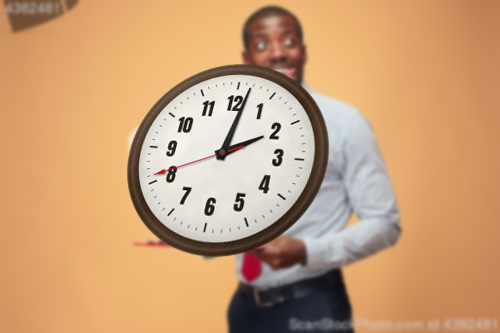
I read h=2 m=1 s=41
